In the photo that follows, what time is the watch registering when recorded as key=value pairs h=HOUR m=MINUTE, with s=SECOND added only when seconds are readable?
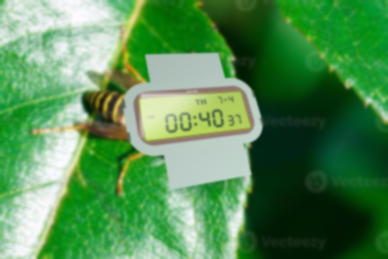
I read h=0 m=40 s=37
